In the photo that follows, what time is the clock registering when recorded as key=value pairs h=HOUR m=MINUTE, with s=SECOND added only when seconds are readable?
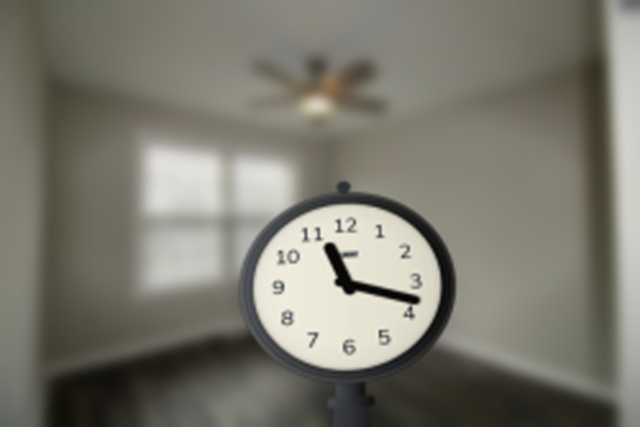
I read h=11 m=18
